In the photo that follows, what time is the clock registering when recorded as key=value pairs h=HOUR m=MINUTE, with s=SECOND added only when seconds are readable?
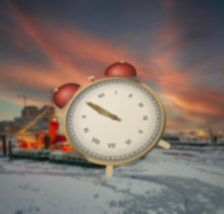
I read h=10 m=55
